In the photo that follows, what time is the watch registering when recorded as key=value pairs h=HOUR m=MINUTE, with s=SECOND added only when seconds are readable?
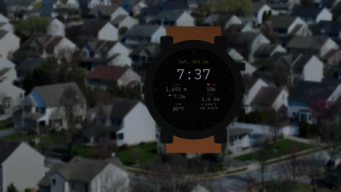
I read h=7 m=37
